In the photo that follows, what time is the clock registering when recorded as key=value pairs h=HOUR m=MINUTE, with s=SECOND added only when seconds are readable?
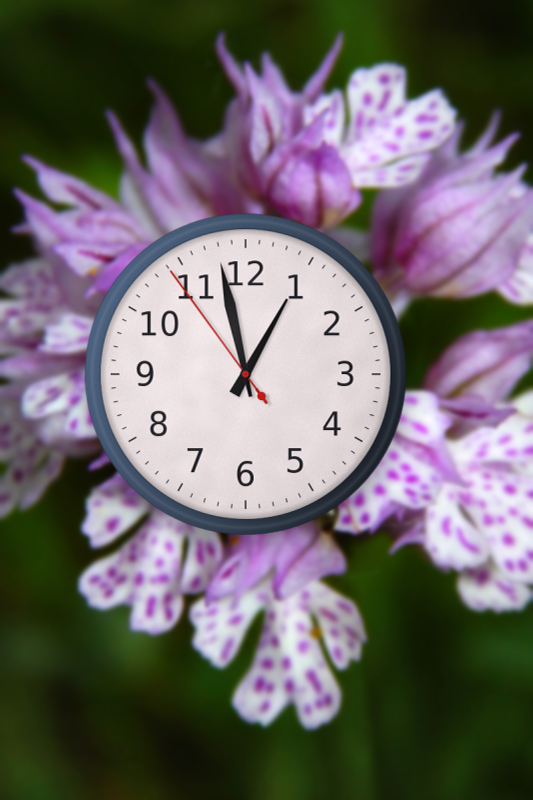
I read h=12 m=57 s=54
